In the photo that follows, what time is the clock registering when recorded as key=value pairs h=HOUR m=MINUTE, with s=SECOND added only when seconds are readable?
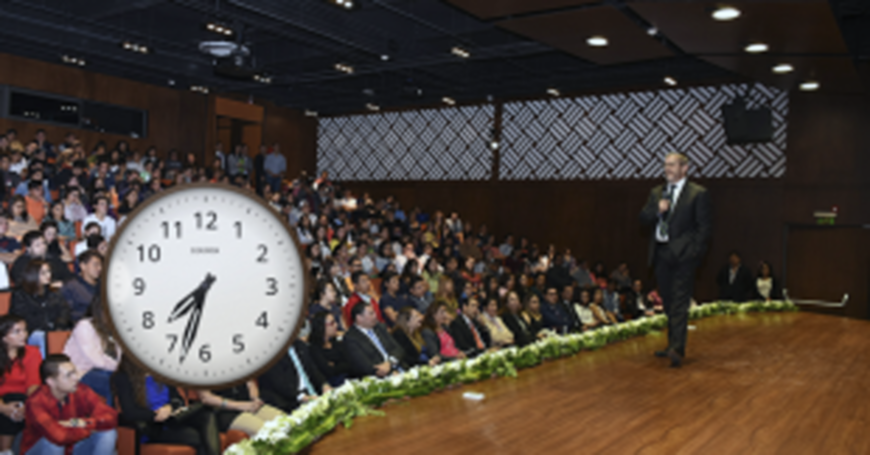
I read h=7 m=33
